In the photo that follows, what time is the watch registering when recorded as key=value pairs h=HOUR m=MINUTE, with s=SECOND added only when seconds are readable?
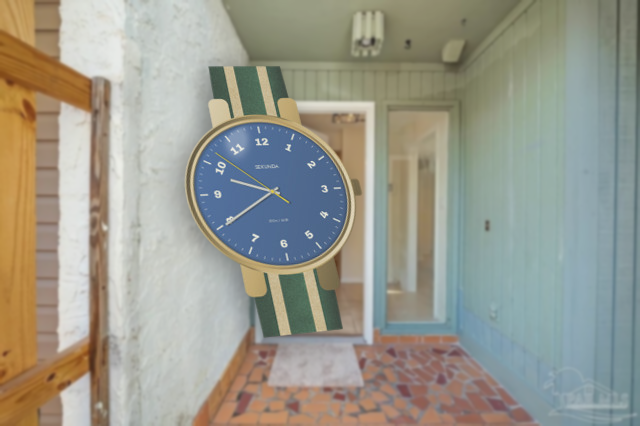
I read h=9 m=39 s=52
